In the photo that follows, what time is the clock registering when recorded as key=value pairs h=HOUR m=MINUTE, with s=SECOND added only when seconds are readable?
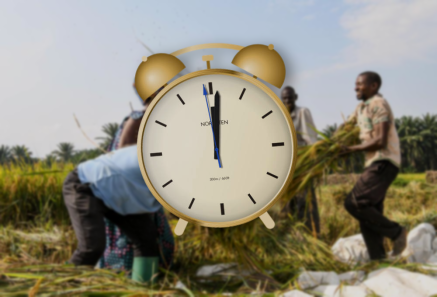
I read h=12 m=0 s=59
